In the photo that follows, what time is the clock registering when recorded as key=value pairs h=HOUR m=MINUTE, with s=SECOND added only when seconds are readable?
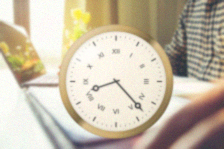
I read h=8 m=23
